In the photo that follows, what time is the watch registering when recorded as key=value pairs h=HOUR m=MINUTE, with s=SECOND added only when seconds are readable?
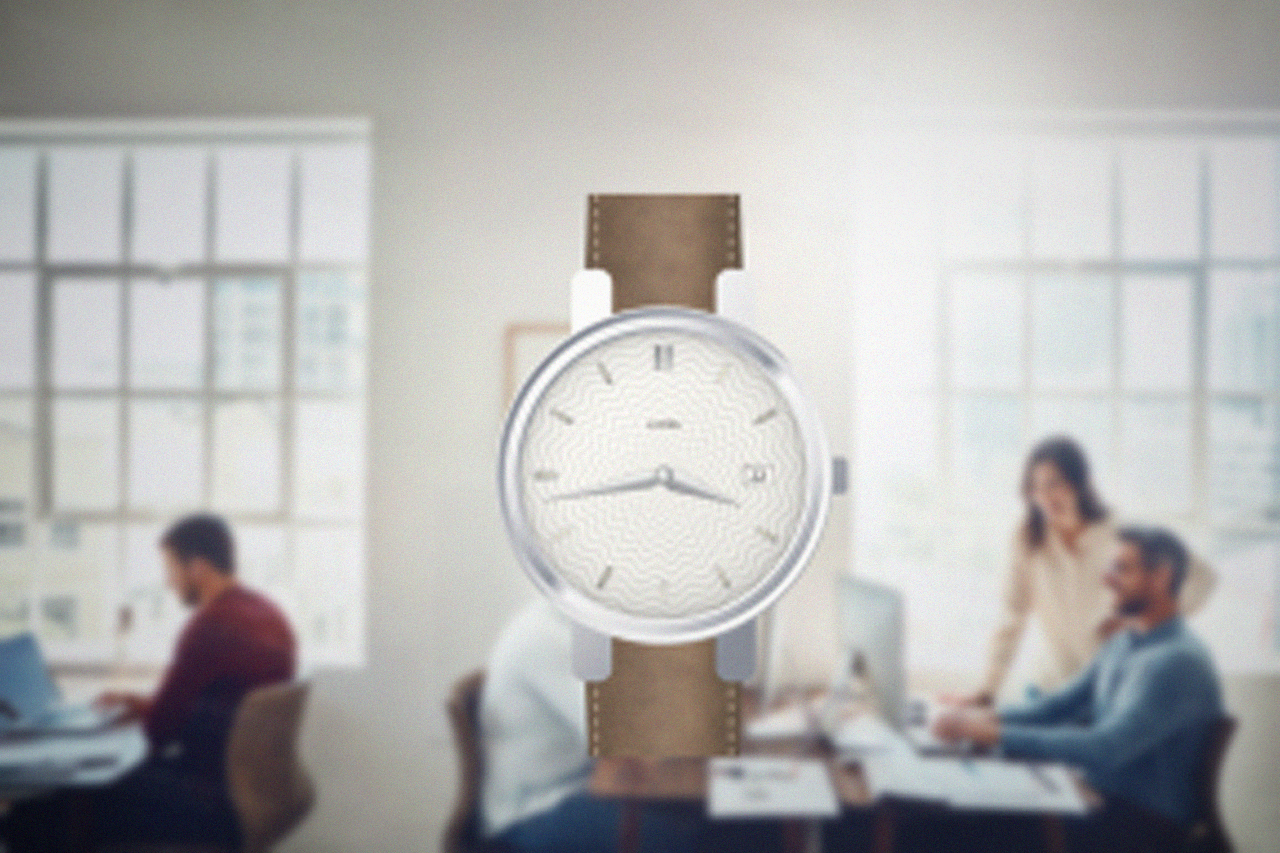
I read h=3 m=43
